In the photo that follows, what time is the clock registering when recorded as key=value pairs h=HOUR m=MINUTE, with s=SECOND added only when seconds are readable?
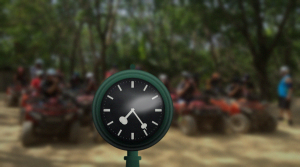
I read h=7 m=24
